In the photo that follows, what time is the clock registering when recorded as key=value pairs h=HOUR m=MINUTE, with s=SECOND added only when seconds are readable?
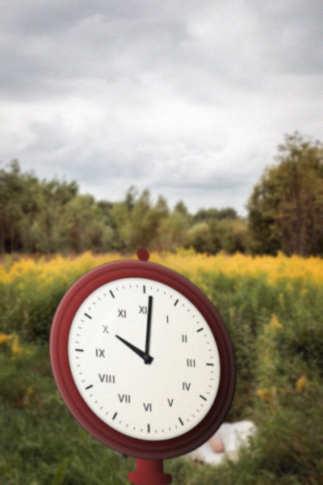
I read h=10 m=1
